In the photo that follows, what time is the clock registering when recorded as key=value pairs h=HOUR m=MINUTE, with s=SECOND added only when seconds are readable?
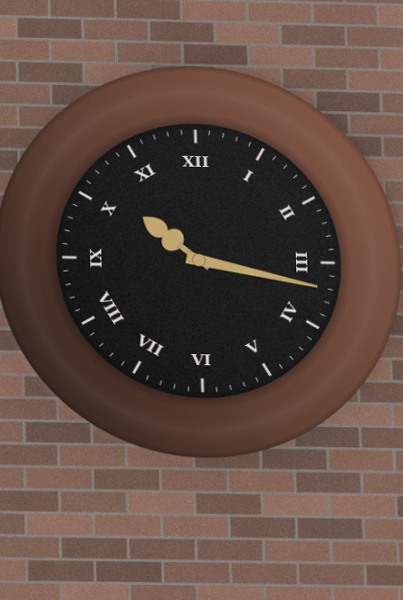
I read h=10 m=17
